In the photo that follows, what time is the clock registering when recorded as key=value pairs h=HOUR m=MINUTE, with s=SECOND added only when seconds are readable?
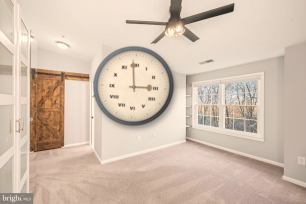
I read h=2 m=59
